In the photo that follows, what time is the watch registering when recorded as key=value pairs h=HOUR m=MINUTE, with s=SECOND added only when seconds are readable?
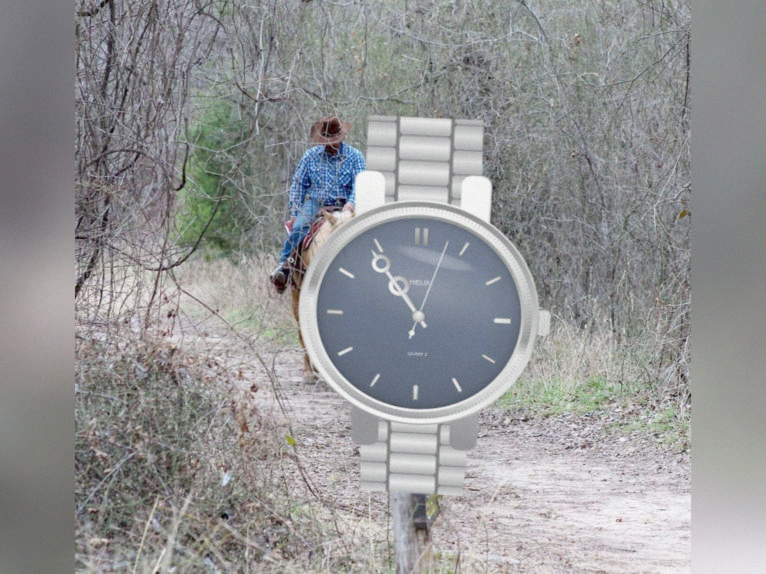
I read h=10 m=54 s=3
